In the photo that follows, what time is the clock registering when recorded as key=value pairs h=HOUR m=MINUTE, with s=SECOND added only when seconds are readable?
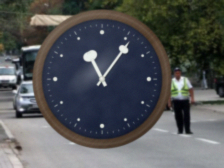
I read h=11 m=6
